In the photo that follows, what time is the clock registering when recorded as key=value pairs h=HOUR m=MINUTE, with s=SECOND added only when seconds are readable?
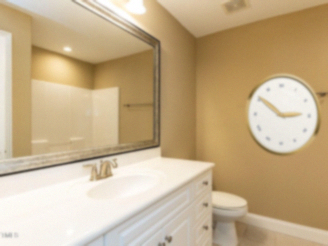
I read h=2 m=51
